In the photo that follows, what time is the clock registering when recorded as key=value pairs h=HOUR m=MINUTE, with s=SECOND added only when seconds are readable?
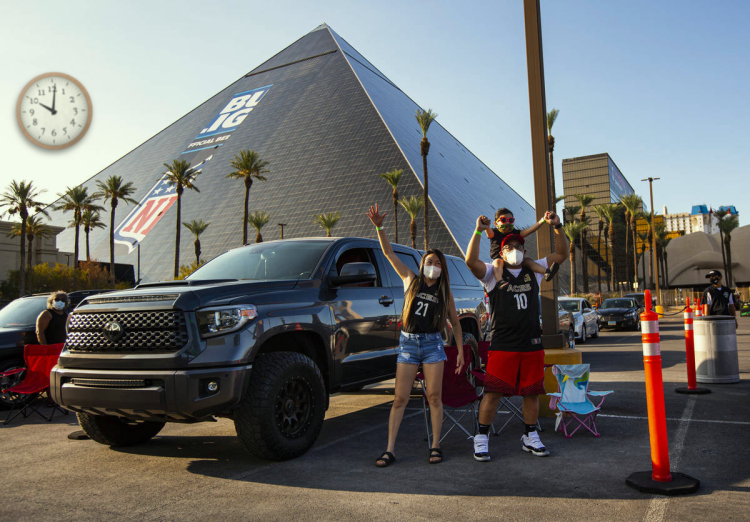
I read h=10 m=1
